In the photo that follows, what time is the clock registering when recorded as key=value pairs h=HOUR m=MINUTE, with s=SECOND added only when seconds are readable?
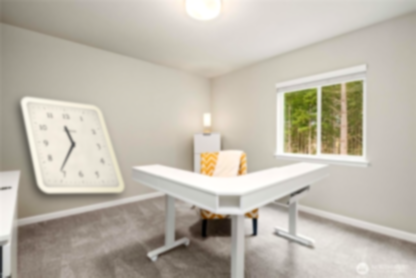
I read h=11 m=36
